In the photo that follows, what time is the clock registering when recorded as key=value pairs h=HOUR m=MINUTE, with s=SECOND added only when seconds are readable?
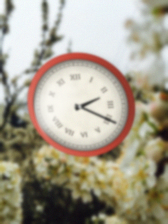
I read h=2 m=20
